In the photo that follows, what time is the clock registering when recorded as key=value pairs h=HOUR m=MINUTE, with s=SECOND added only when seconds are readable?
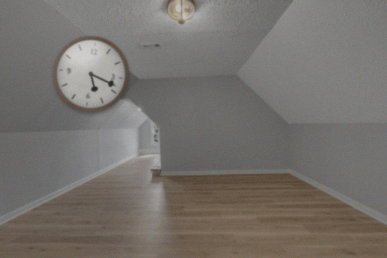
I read h=5 m=18
